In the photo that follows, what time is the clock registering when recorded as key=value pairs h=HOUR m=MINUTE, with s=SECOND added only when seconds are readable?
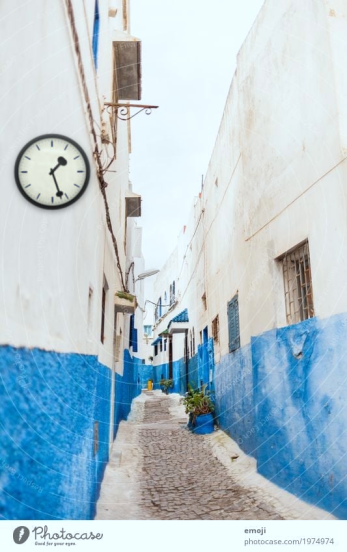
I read h=1 m=27
